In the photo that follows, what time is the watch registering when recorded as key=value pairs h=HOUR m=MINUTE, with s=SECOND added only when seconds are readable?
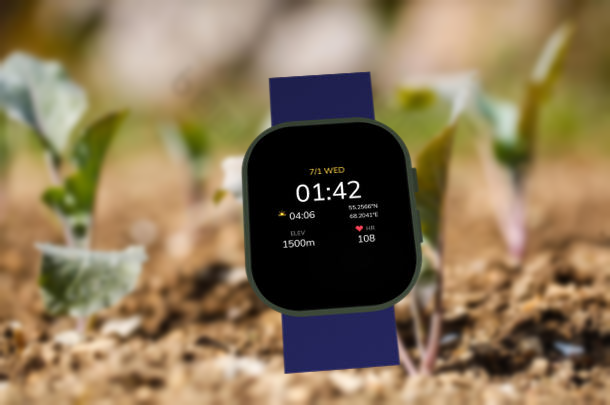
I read h=1 m=42
